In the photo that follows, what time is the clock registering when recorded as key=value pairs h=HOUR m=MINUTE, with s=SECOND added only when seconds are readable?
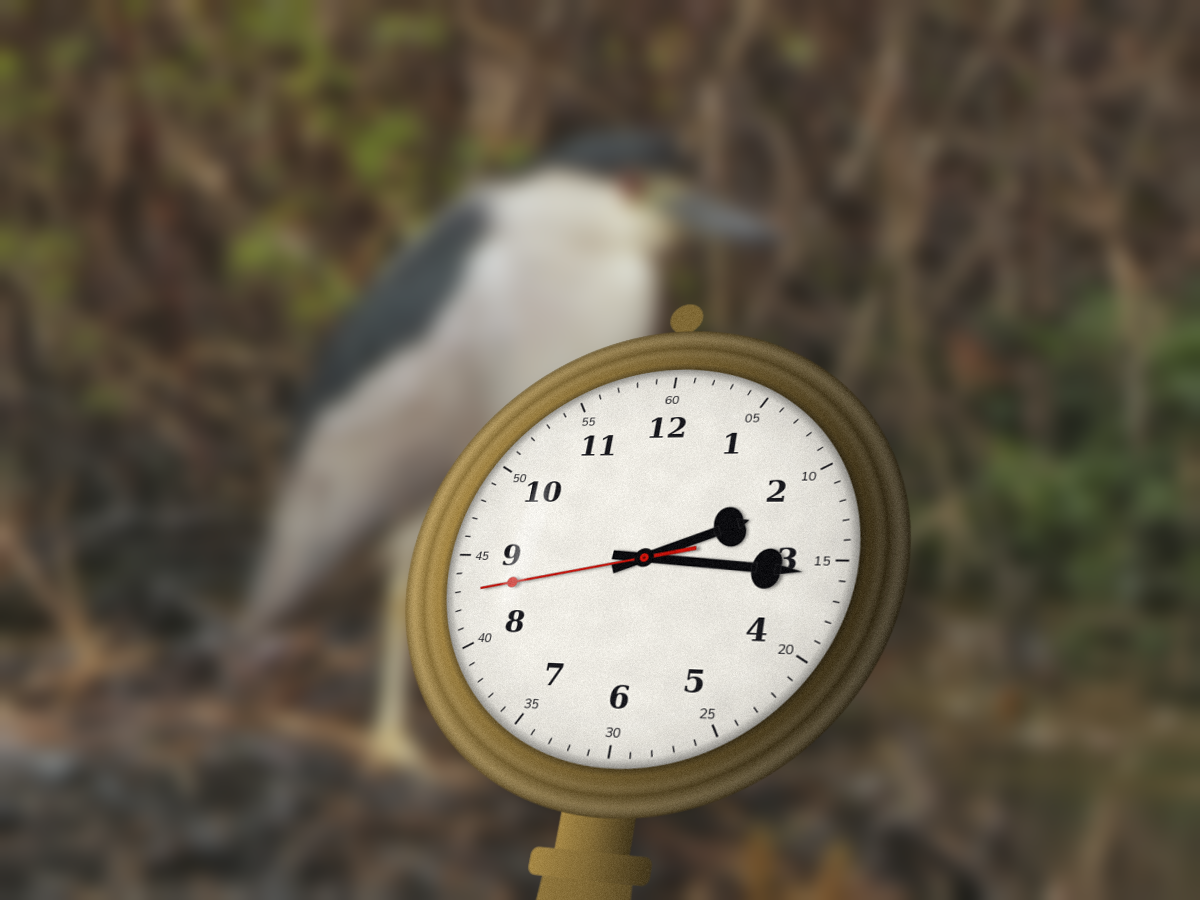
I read h=2 m=15 s=43
